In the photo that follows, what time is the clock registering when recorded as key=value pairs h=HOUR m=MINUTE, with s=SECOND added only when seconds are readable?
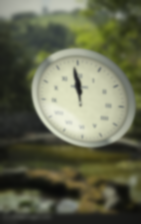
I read h=11 m=59
